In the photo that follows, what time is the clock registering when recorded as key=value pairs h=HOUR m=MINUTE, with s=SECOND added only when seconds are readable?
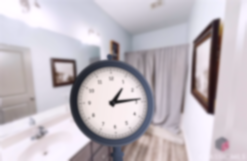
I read h=1 m=14
